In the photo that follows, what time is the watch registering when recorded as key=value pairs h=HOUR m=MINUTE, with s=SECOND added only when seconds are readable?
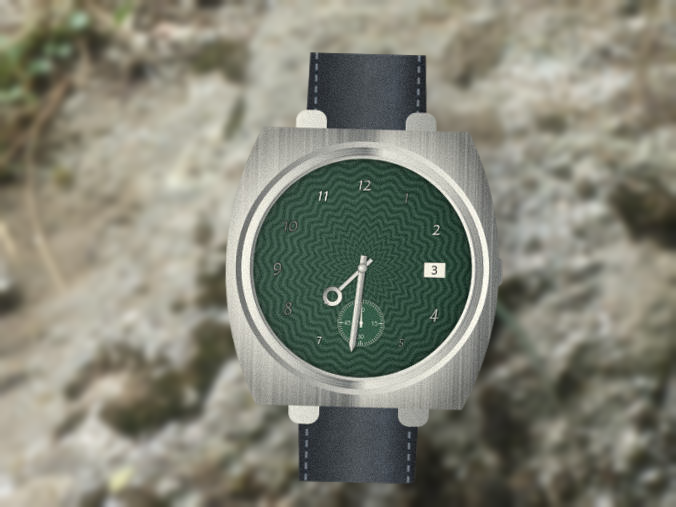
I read h=7 m=31
